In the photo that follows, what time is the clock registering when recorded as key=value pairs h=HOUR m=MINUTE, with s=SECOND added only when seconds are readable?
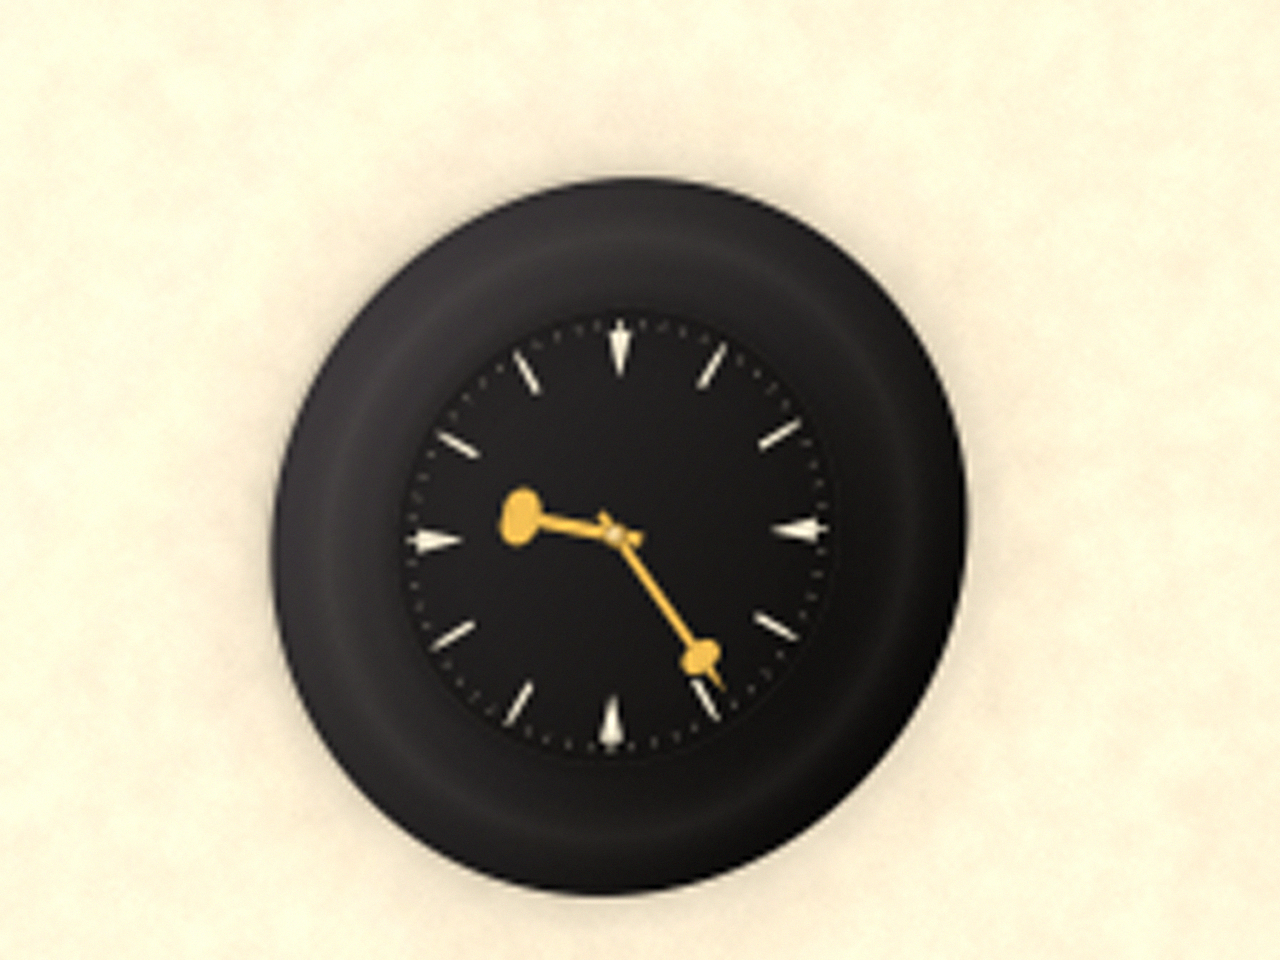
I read h=9 m=24
